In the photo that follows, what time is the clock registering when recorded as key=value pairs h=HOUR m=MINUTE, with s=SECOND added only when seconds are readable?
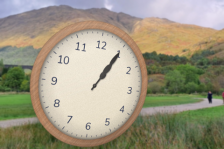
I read h=1 m=5
